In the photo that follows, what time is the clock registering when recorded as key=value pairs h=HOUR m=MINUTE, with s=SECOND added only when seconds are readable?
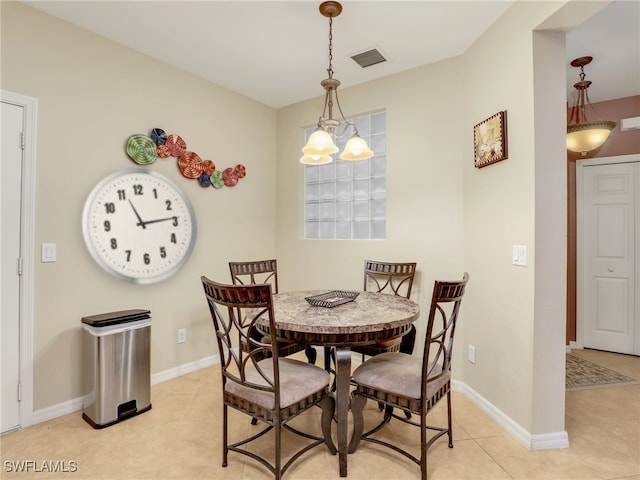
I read h=11 m=14
